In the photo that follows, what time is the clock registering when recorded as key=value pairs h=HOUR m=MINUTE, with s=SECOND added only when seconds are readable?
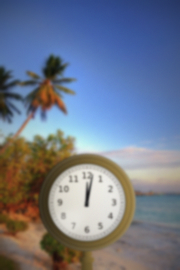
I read h=12 m=2
